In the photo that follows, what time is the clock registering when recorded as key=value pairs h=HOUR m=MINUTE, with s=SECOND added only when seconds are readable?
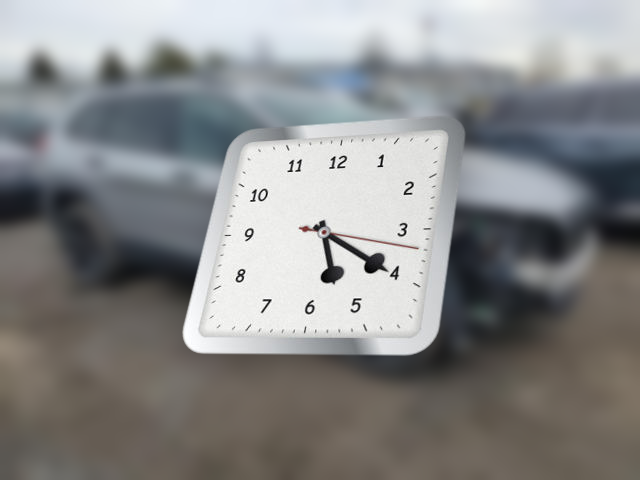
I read h=5 m=20 s=17
